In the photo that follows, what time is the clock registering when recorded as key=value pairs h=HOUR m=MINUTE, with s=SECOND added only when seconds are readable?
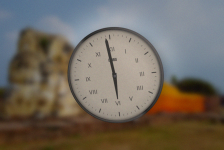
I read h=5 m=59
